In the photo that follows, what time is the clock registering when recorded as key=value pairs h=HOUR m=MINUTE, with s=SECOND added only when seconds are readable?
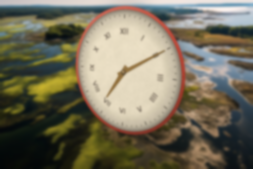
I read h=7 m=10
